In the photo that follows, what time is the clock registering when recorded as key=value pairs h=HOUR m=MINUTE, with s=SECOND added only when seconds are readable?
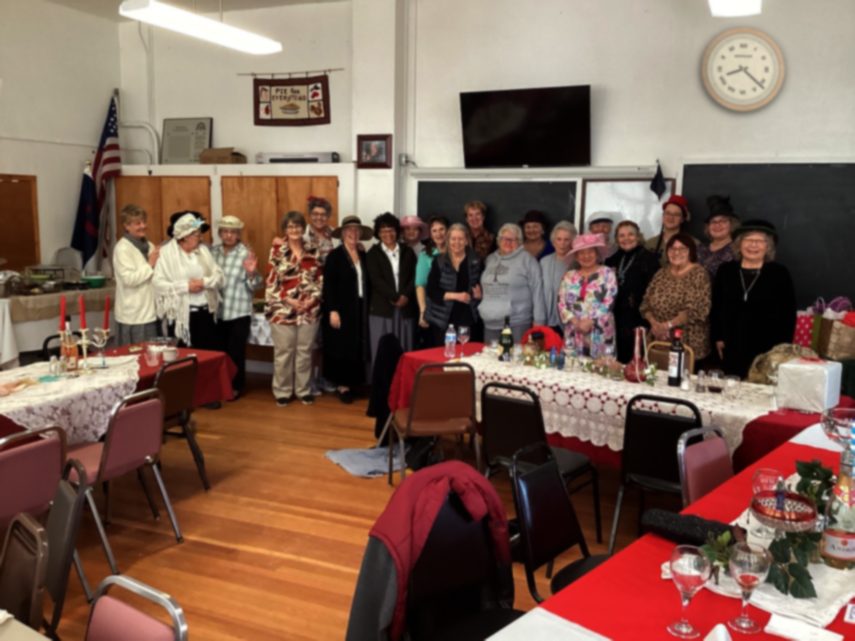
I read h=8 m=22
